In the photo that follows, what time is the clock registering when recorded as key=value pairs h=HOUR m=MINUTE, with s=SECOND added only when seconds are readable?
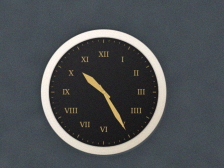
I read h=10 m=25
